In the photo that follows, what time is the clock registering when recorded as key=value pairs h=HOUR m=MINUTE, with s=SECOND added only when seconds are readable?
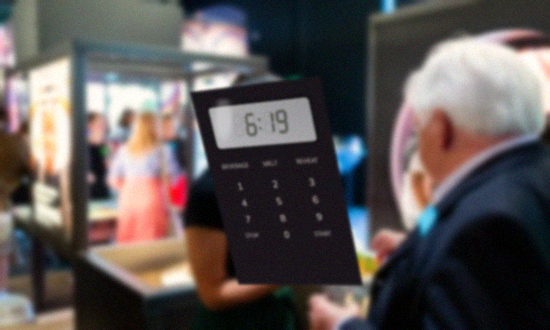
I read h=6 m=19
